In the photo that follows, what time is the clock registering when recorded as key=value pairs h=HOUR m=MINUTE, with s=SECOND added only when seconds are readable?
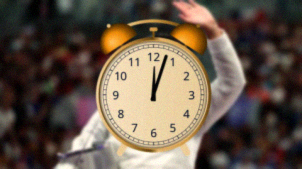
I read h=12 m=3
